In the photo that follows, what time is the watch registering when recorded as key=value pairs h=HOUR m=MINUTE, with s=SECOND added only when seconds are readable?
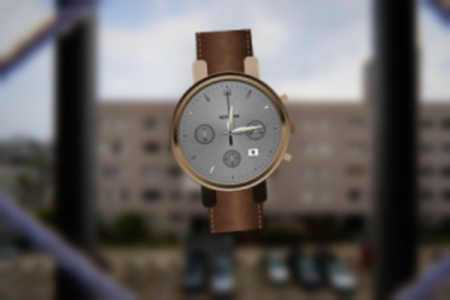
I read h=12 m=14
